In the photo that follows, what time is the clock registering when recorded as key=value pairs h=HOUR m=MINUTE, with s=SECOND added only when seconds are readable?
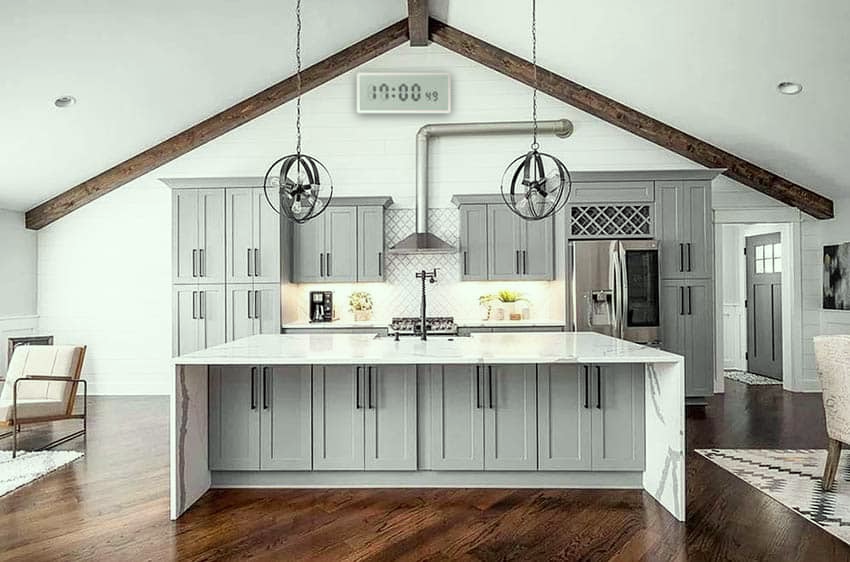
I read h=17 m=0 s=49
